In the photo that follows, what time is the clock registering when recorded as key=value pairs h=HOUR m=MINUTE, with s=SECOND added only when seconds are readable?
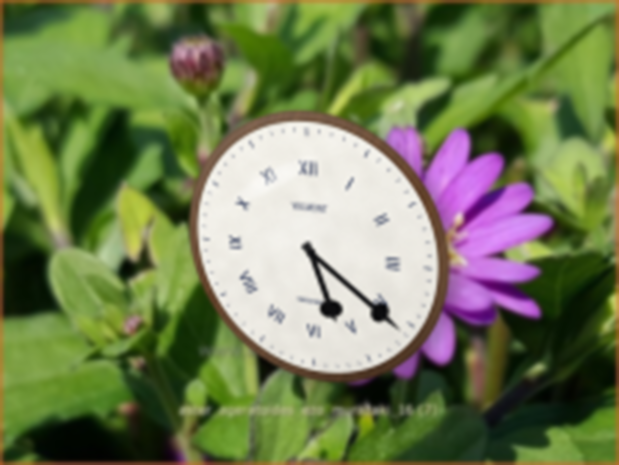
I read h=5 m=21
